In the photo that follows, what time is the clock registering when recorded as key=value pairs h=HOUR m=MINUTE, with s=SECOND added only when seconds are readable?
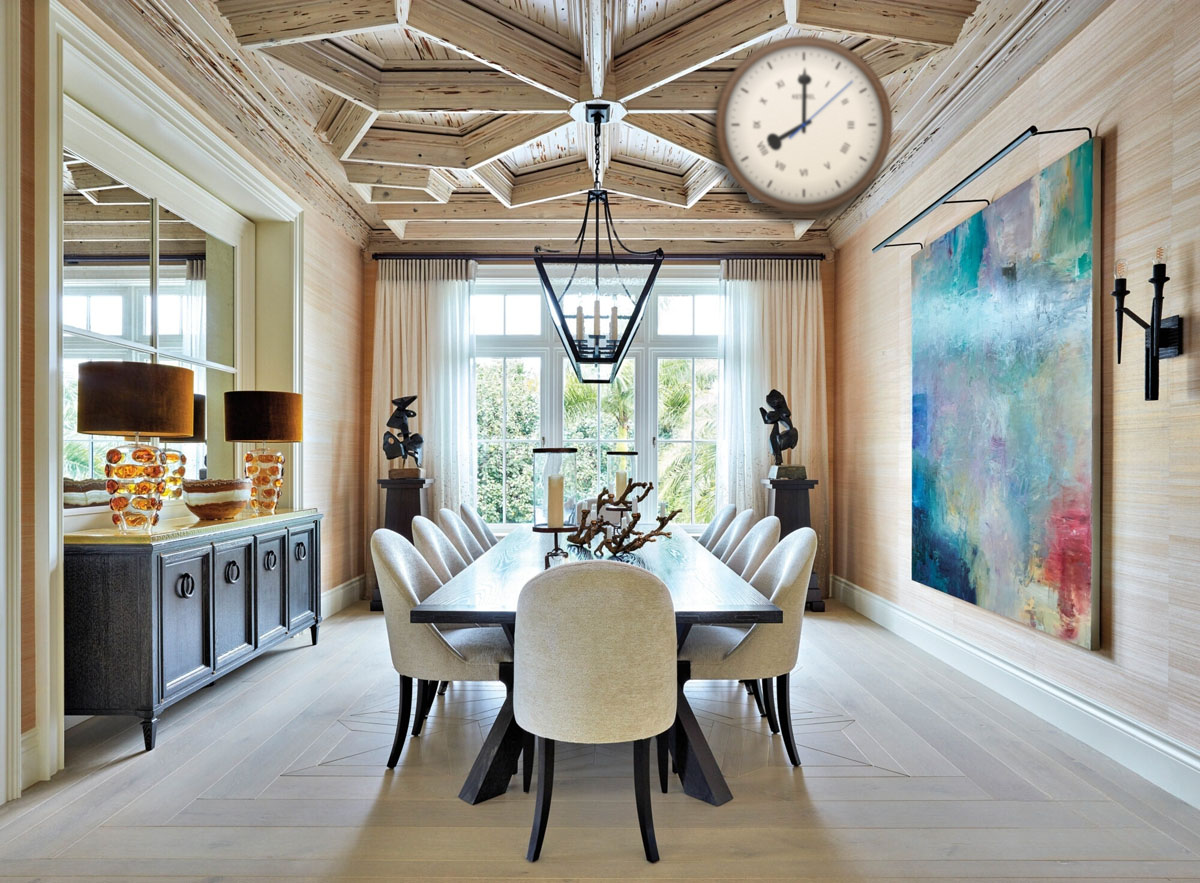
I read h=8 m=0 s=8
